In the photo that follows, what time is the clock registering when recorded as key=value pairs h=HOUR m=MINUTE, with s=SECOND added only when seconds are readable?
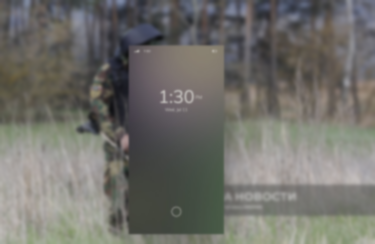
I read h=1 m=30
